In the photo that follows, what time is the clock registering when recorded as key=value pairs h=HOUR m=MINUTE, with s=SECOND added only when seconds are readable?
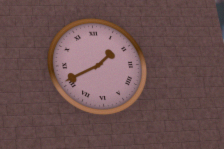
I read h=1 m=41
